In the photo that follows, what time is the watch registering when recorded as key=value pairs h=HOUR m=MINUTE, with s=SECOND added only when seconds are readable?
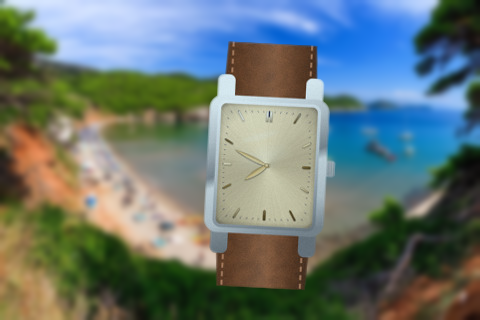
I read h=7 m=49
